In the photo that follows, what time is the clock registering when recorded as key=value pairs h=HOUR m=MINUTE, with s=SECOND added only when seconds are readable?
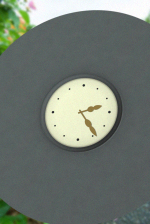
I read h=2 m=24
